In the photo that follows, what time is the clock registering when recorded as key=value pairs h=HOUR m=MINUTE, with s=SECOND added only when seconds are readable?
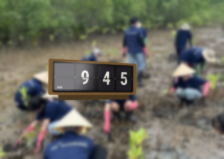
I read h=9 m=45
